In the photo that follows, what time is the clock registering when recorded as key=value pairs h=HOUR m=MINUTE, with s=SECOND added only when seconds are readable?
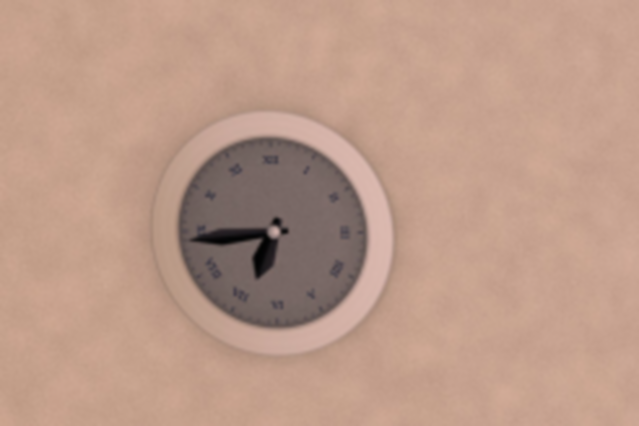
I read h=6 m=44
